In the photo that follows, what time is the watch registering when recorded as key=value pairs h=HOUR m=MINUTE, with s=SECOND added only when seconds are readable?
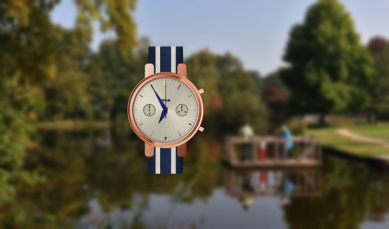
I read h=6 m=55
